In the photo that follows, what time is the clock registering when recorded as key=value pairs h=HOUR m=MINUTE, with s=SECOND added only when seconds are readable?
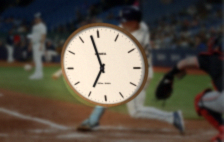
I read h=6 m=58
